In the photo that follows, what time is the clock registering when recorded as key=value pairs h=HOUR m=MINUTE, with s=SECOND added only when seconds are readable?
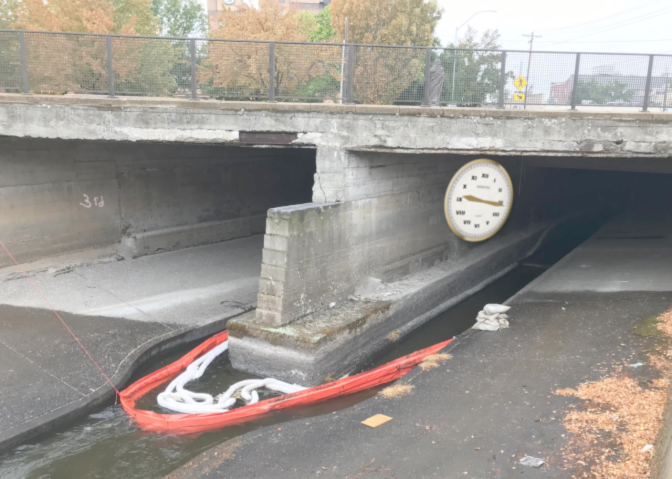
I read h=9 m=16
